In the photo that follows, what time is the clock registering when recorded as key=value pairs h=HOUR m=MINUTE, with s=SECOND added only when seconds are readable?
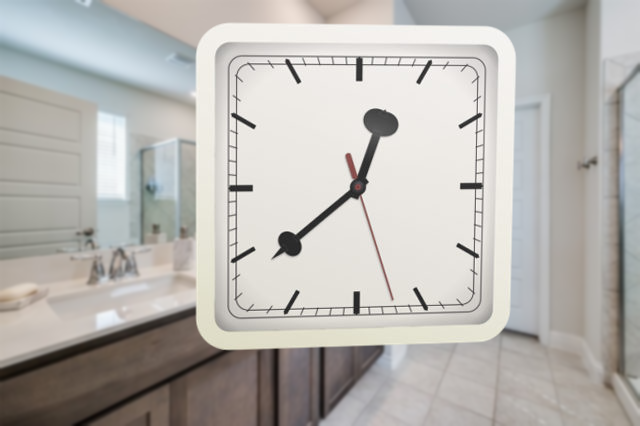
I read h=12 m=38 s=27
